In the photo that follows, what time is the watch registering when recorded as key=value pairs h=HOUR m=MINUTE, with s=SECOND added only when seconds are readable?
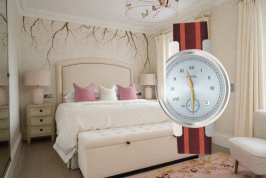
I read h=11 m=30
